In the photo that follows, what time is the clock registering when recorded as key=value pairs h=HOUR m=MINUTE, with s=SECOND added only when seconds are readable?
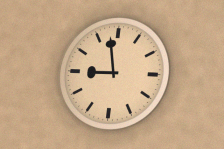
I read h=8 m=58
